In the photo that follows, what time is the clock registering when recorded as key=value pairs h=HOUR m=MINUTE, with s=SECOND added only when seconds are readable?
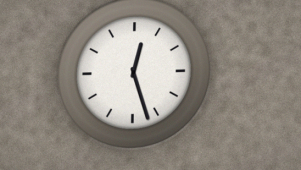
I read h=12 m=27
